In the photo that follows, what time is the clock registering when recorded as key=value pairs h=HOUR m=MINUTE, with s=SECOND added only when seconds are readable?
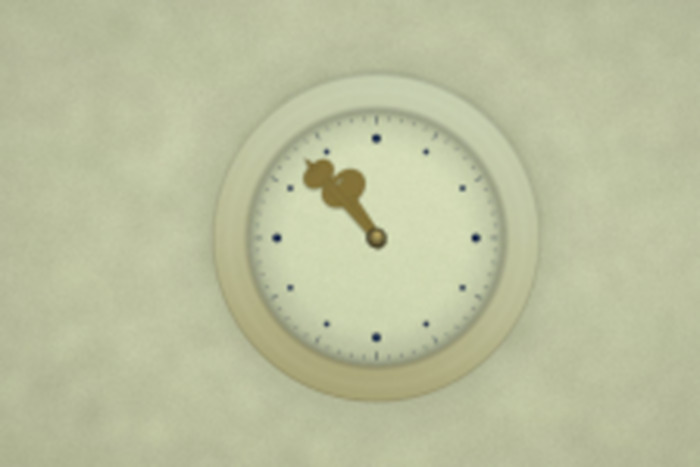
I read h=10 m=53
